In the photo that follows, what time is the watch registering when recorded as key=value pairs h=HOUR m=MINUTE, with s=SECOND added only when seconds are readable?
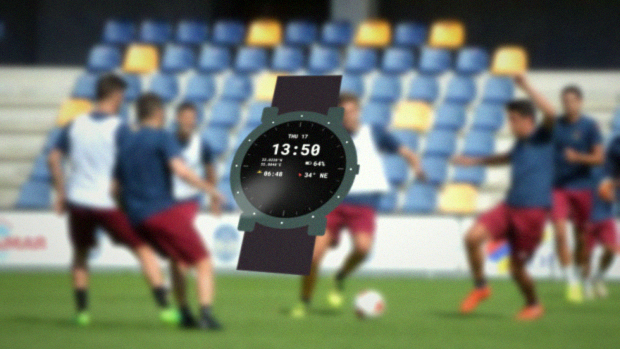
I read h=13 m=50
